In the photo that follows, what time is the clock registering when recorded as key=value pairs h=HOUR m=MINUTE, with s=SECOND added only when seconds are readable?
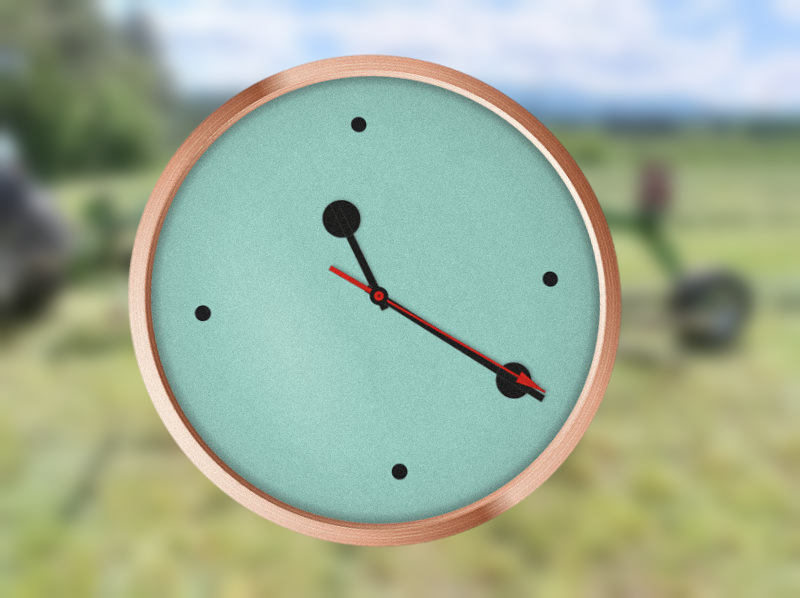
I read h=11 m=21 s=21
